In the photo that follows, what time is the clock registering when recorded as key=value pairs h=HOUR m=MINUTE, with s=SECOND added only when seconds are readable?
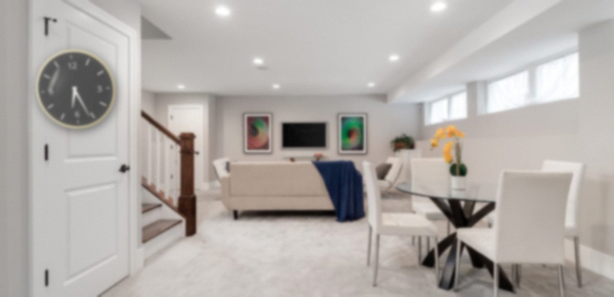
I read h=6 m=26
